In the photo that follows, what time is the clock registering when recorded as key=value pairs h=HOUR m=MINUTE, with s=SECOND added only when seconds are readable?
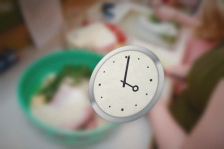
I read h=4 m=1
